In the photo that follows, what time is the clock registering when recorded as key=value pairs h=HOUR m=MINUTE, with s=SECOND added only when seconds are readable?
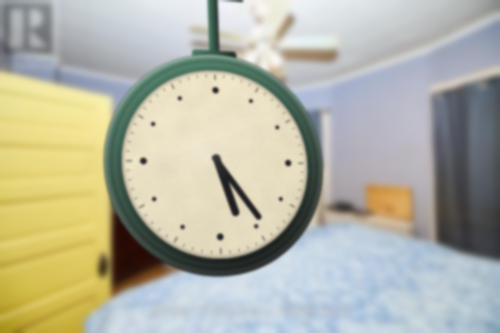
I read h=5 m=24
